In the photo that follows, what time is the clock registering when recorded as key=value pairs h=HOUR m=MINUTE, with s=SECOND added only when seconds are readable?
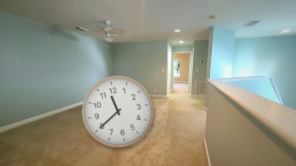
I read h=11 m=40
